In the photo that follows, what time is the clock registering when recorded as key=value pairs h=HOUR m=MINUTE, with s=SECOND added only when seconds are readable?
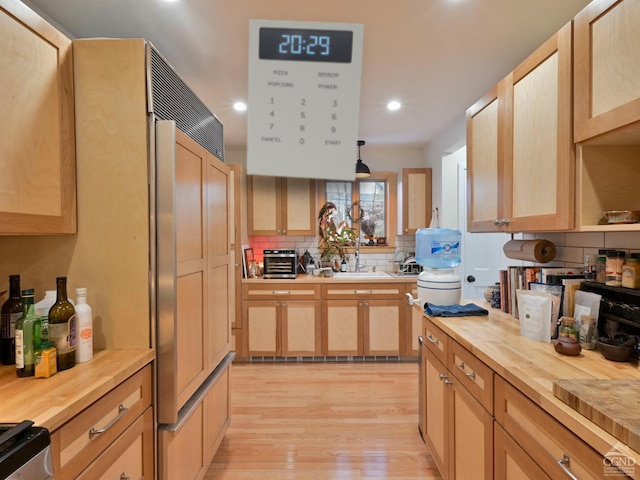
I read h=20 m=29
